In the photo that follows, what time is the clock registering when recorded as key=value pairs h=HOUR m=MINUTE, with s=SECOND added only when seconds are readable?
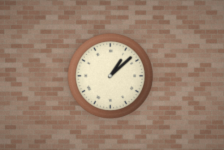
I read h=1 m=8
